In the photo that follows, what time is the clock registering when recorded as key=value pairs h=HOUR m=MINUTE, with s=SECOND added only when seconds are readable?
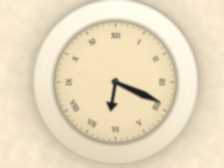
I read h=6 m=19
